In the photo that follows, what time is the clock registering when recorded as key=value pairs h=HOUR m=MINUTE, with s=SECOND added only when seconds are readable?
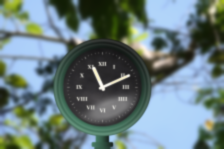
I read h=11 m=11
